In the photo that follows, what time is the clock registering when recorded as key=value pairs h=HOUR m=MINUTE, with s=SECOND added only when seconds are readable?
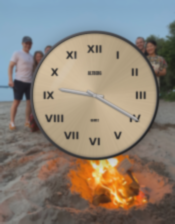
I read h=9 m=20
